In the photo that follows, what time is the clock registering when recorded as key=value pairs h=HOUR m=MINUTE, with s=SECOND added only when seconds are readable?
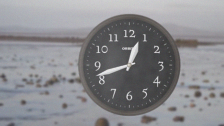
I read h=12 m=42
